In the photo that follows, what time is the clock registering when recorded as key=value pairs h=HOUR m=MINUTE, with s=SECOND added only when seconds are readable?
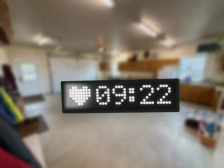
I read h=9 m=22
